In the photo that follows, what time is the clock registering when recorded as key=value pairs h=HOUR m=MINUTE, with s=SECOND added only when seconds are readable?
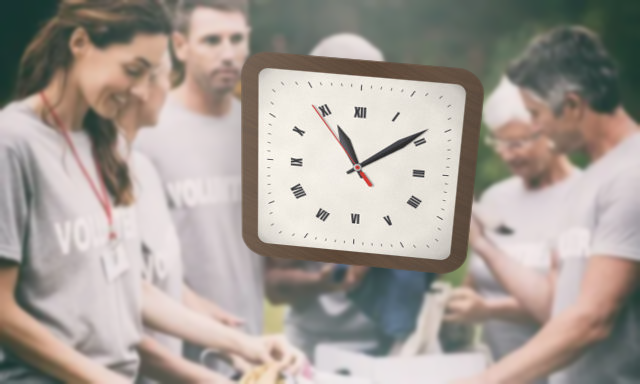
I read h=11 m=8 s=54
